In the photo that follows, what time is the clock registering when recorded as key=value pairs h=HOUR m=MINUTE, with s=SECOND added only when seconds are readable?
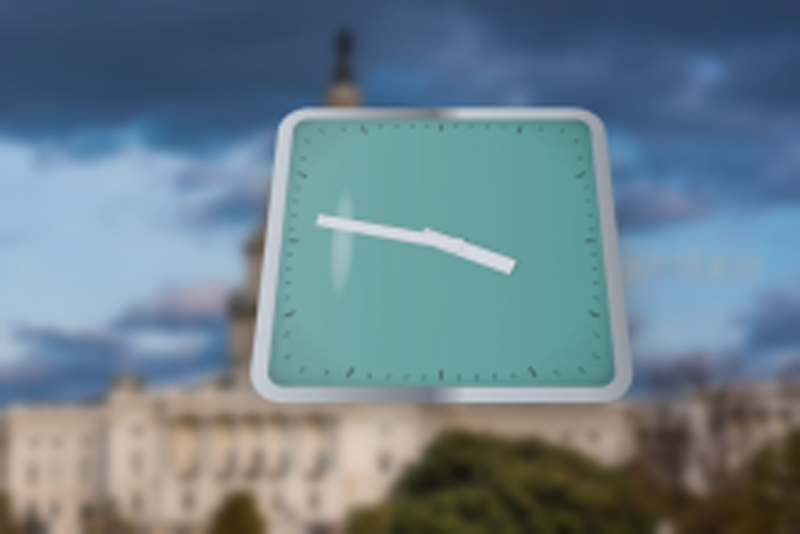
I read h=3 m=47
